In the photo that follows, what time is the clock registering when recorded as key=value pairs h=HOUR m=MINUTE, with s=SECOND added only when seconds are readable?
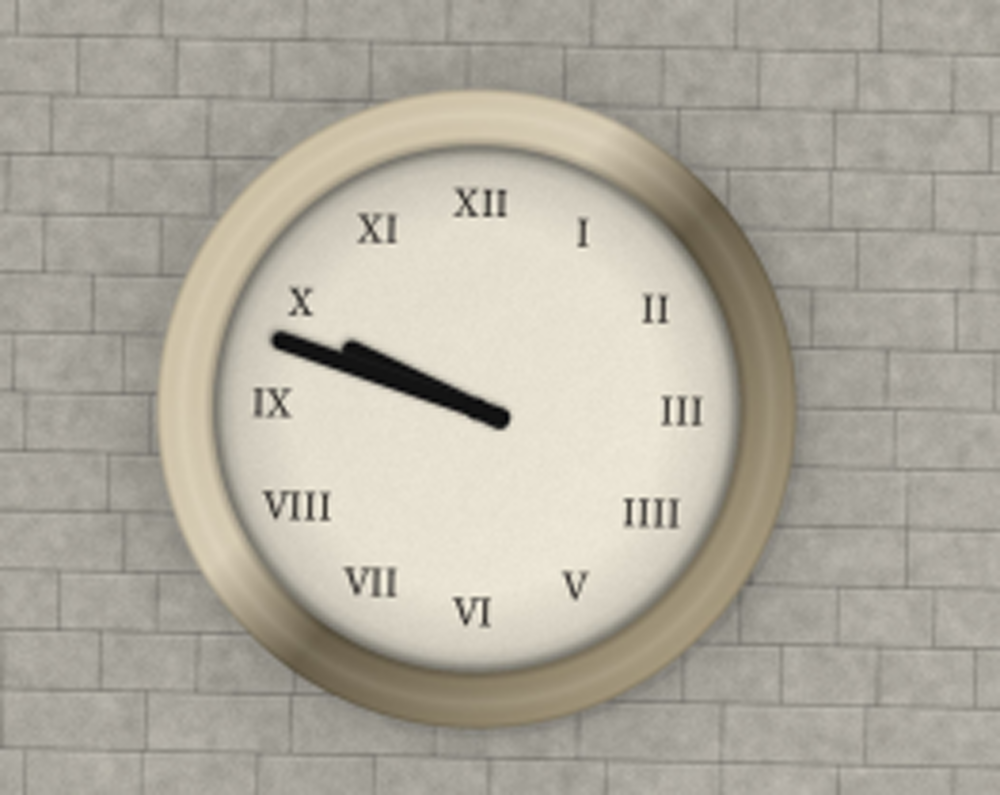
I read h=9 m=48
